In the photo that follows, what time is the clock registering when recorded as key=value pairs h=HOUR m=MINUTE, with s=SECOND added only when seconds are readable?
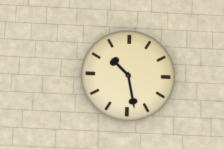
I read h=10 m=28
